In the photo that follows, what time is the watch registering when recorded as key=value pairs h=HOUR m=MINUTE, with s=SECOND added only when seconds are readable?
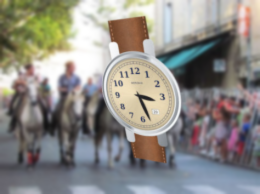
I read h=3 m=27
